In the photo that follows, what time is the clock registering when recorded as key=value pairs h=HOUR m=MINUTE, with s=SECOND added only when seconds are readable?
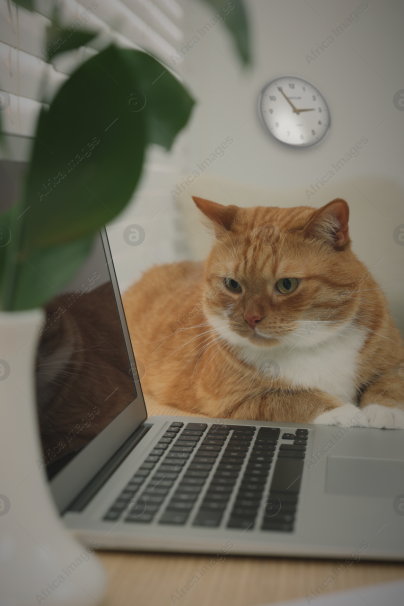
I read h=2 m=55
